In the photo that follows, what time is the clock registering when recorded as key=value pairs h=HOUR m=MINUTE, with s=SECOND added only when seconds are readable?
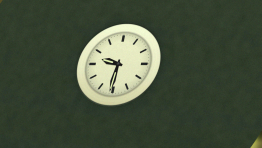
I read h=9 m=31
